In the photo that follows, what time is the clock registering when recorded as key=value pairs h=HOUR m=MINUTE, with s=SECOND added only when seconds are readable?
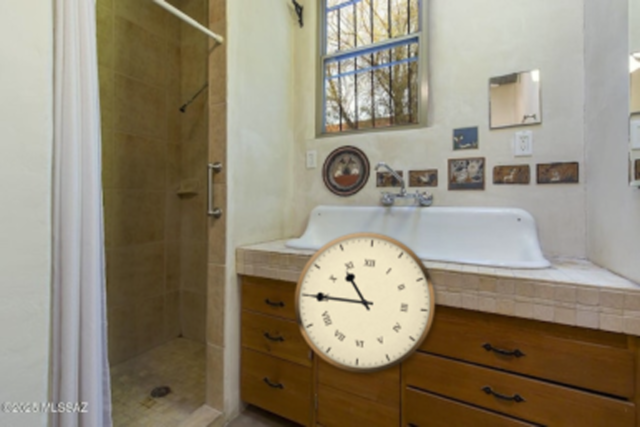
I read h=10 m=45
